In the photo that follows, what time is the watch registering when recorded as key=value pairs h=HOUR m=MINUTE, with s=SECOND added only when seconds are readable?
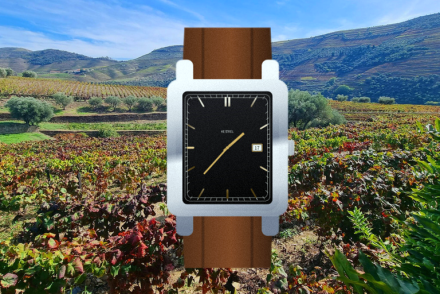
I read h=1 m=37
